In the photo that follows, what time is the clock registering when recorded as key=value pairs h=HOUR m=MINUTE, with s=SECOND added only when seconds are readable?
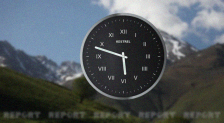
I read h=5 m=48
